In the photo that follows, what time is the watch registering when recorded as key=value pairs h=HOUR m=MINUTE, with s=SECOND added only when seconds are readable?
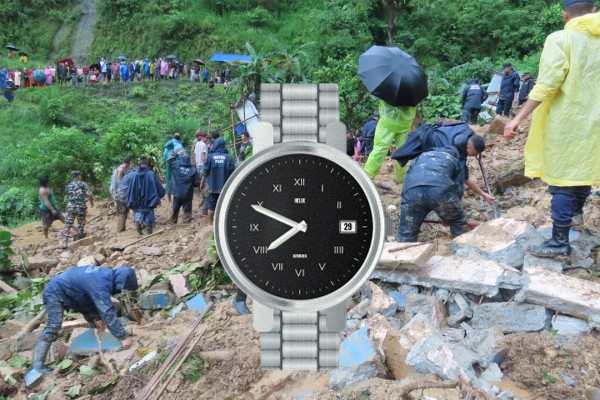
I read h=7 m=49
